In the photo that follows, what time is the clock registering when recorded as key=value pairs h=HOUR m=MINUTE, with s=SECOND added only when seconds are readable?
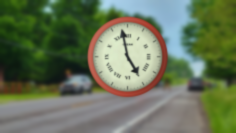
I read h=4 m=58
